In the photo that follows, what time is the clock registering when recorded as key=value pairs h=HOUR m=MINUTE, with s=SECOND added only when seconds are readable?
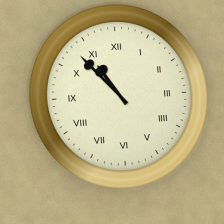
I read h=10 m=53
